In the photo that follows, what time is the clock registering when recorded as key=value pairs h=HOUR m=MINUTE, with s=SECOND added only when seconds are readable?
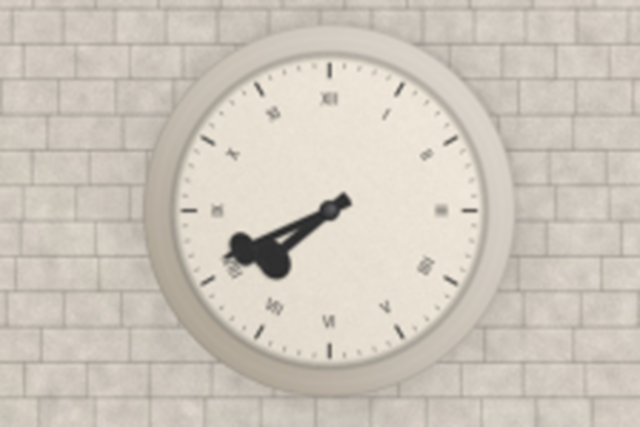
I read h=7 m=41
